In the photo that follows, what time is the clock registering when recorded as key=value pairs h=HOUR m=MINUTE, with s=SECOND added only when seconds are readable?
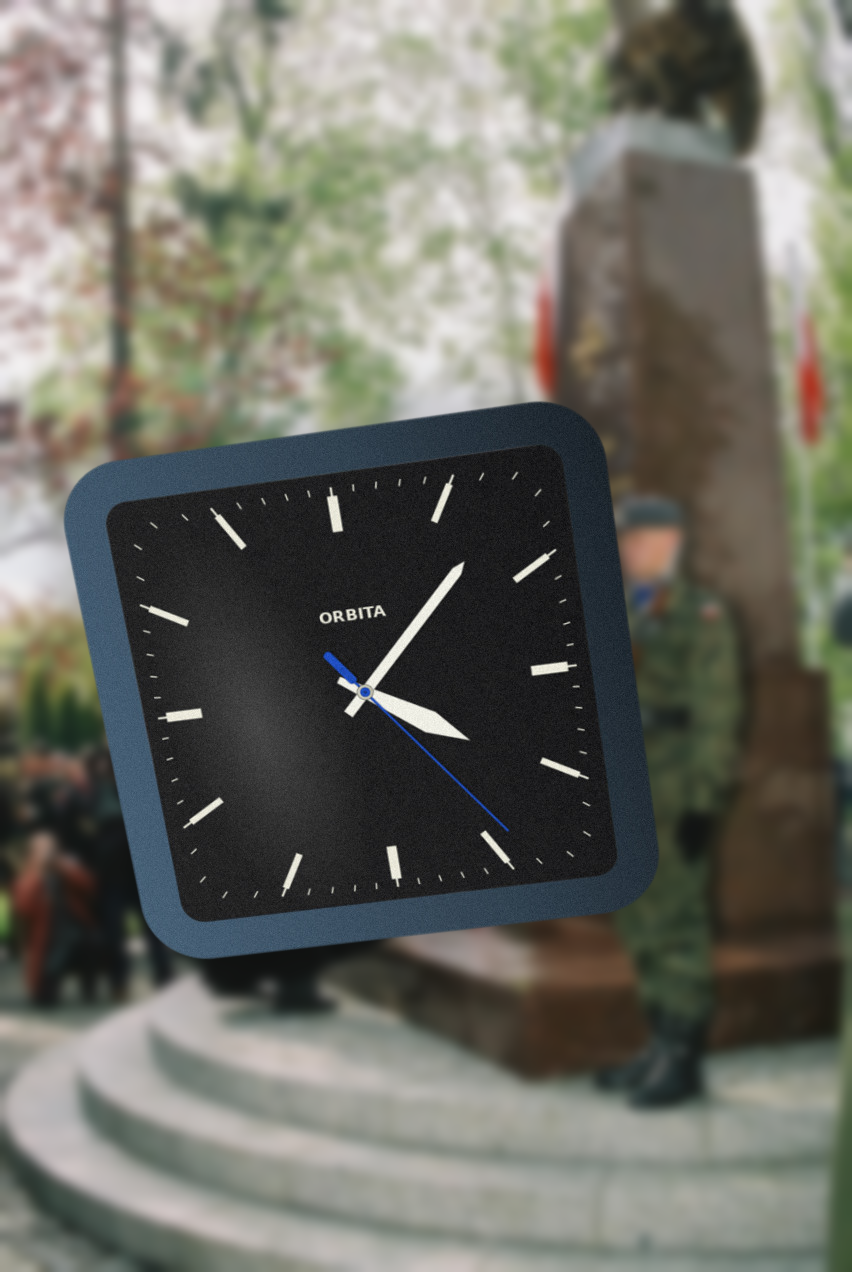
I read h=4 m=7 s=24
